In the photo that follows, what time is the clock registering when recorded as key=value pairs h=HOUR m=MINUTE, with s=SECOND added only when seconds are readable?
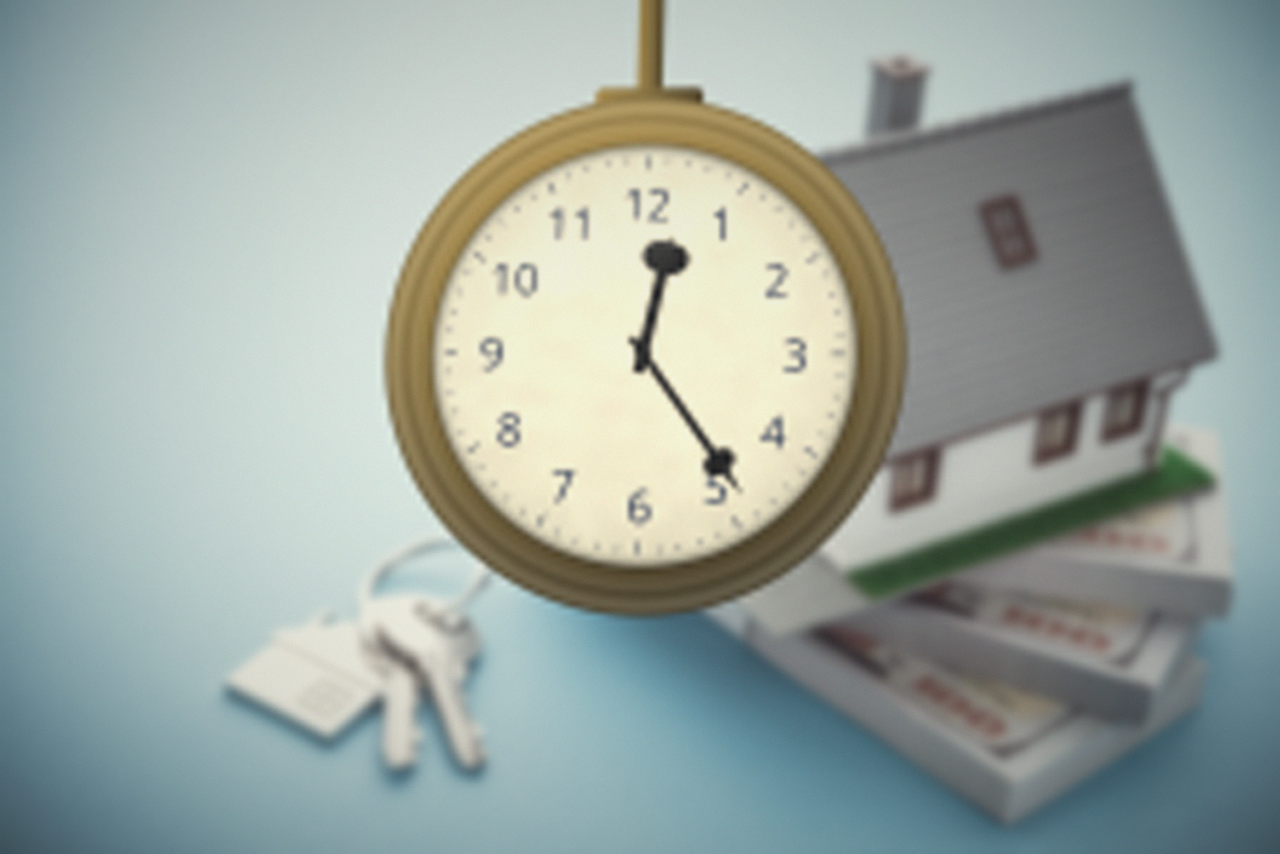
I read h=12 m=24
